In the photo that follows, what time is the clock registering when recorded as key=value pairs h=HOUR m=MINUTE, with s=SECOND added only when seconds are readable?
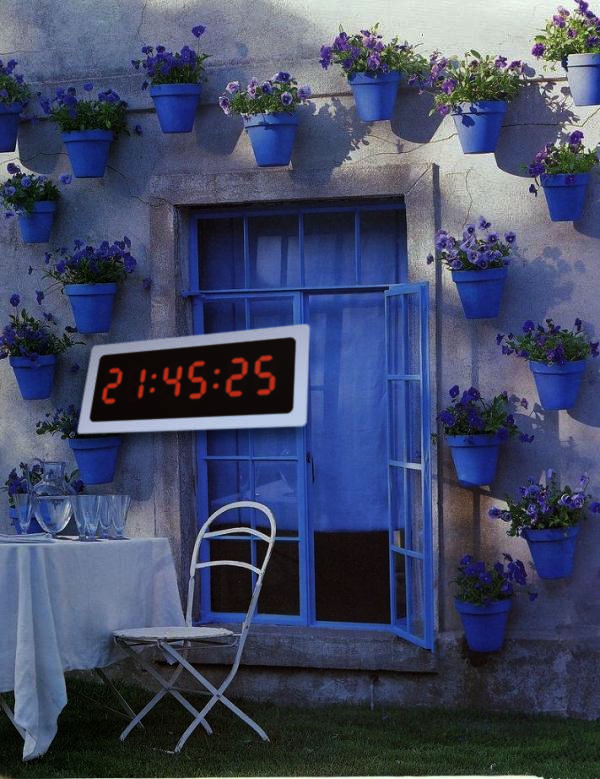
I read h=21 m=45 s=25
